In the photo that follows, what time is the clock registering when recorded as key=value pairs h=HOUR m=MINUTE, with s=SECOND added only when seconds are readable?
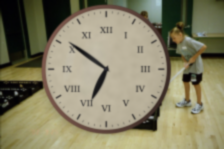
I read h=6 m=51
